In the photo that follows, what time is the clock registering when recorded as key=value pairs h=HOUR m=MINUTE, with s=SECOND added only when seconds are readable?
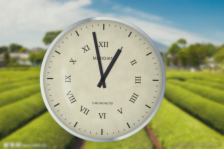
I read h=12 m=58
